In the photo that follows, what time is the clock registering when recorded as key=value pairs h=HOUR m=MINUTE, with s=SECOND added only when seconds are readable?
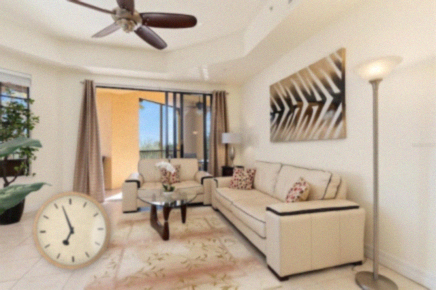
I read h=6 m=57
